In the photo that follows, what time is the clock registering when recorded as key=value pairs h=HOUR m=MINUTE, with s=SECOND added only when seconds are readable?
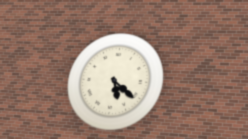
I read h=5 m=21
